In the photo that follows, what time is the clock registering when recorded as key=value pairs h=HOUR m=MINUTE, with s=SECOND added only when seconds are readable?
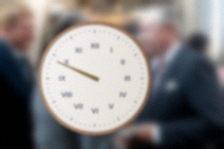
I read h=9 m=49
